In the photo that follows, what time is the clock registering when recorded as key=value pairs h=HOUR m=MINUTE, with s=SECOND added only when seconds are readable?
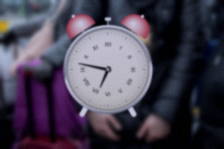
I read h=6 m=47
